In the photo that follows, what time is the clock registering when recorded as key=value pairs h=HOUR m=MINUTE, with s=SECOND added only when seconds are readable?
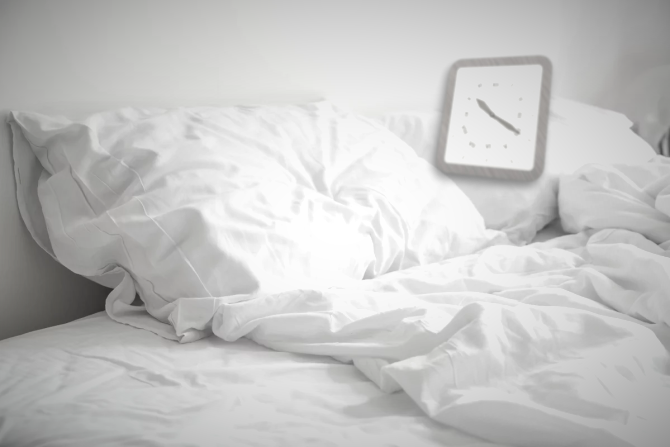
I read h=10 m=20
